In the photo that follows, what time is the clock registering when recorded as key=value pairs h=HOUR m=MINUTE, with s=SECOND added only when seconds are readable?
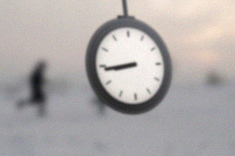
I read h=8 m=44
